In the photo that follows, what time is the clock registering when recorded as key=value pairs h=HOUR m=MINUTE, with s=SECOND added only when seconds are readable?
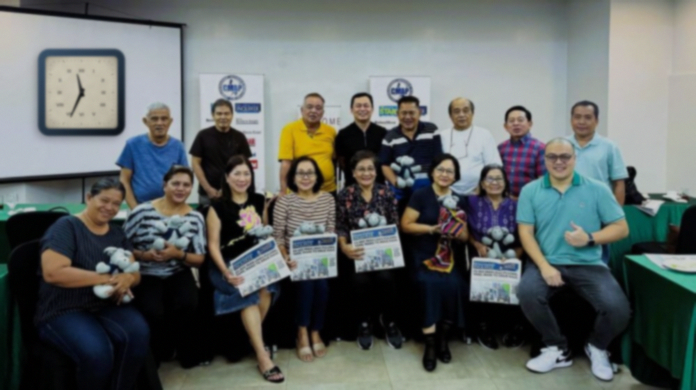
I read h=11 m=34
